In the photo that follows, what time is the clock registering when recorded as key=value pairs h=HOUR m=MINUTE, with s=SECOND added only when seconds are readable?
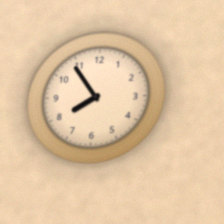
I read h=7 m=54
